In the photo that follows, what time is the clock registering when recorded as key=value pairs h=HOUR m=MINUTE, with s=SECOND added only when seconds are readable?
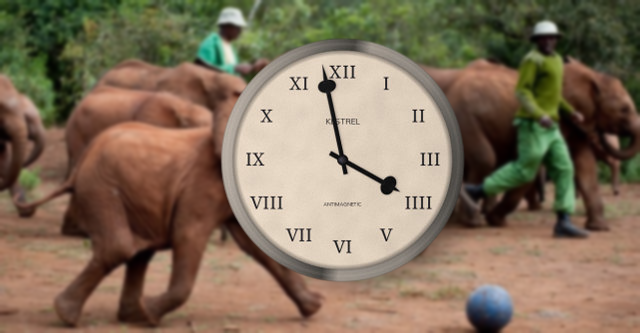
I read h=3 m=58
